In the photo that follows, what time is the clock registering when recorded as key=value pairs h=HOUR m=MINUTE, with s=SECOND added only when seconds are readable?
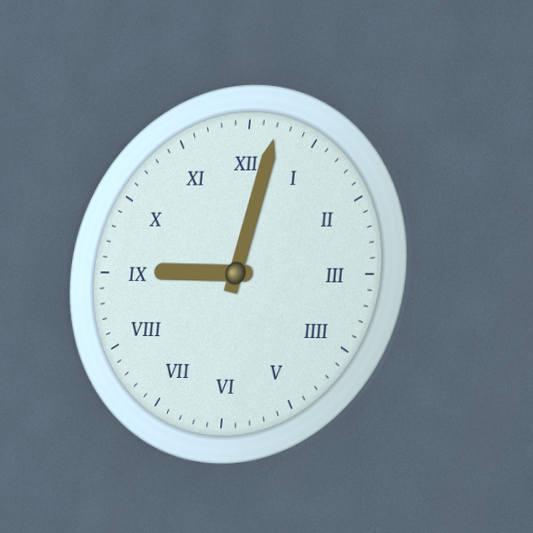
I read h=9 m=2
